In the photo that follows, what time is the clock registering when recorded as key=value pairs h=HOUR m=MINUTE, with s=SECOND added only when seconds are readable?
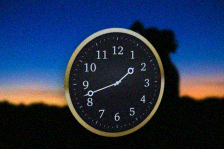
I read h=1 m=42
